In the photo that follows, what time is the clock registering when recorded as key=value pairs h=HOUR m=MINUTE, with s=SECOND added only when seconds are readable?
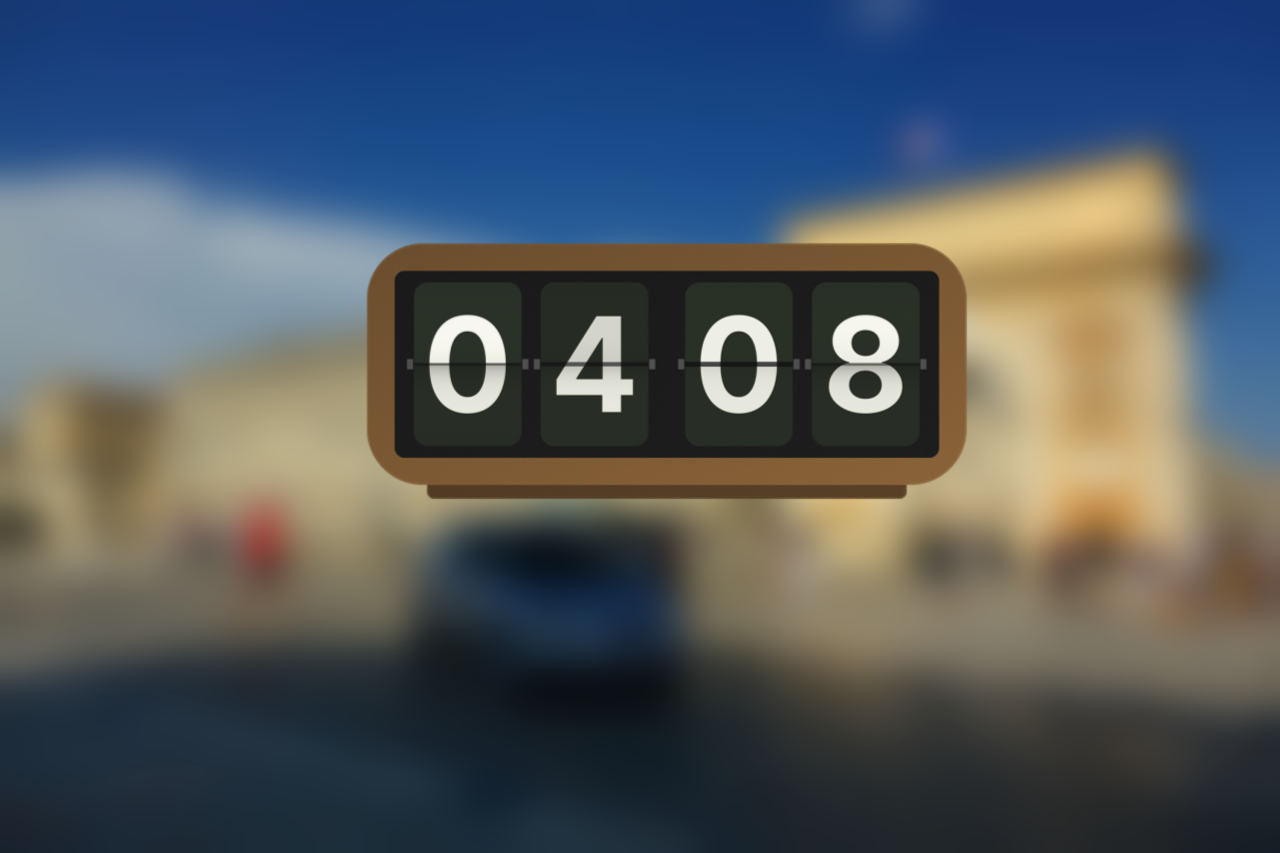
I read h=4 m=8
